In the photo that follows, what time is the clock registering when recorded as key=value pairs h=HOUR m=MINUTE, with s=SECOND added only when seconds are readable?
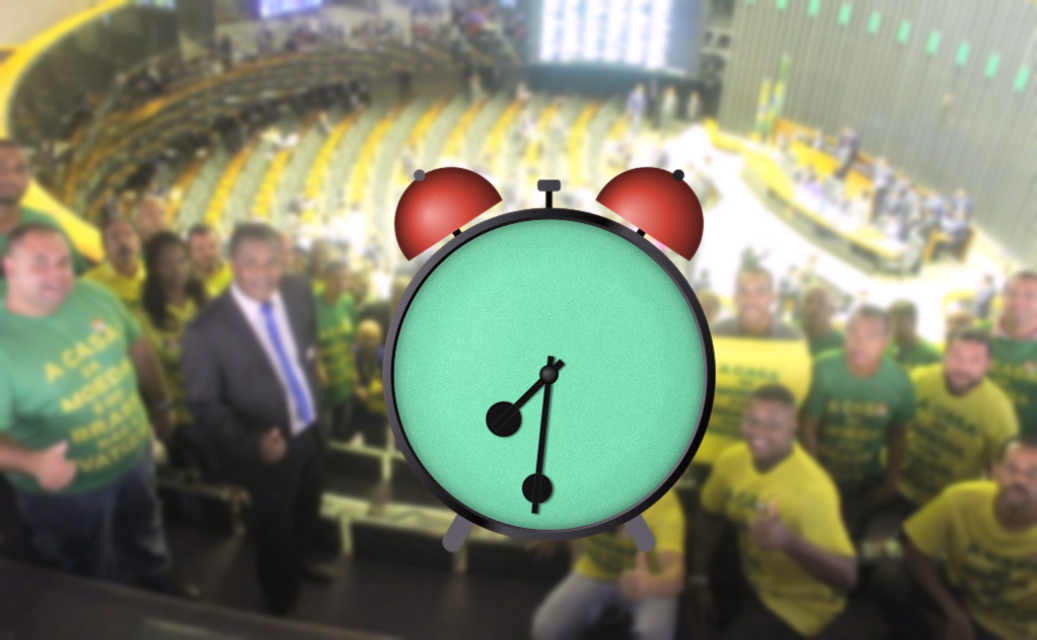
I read h=7 m=31
